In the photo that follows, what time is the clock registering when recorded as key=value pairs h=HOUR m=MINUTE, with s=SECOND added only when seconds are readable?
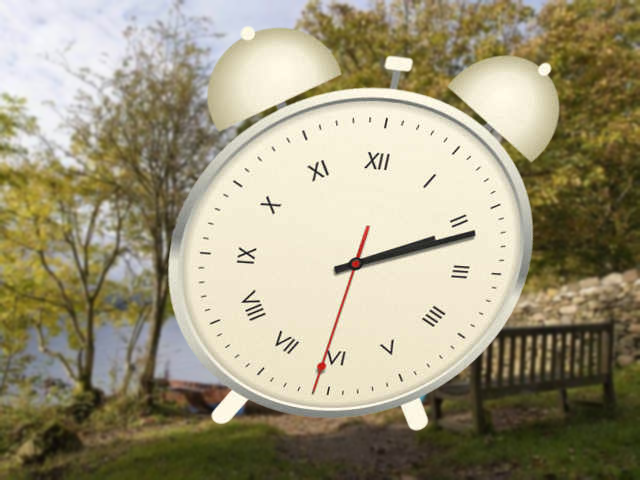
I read h=2 m=11 s=31
